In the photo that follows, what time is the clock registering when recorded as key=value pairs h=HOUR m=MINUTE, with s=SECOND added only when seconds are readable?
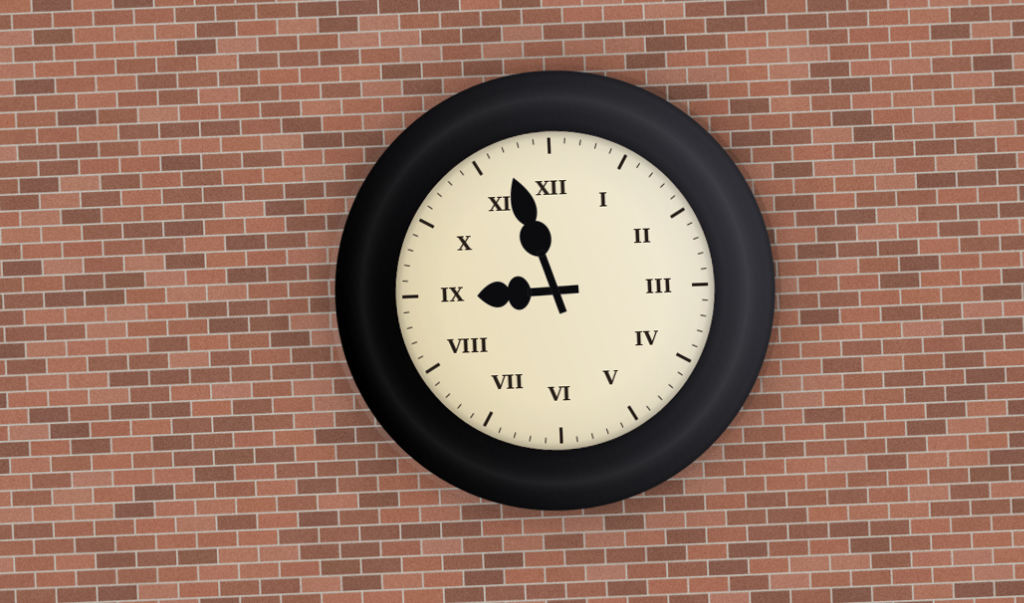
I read h=8 m=57
